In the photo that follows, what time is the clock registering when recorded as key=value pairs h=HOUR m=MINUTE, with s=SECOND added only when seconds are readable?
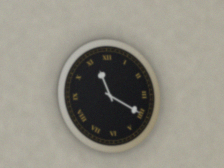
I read h=11 m=20
